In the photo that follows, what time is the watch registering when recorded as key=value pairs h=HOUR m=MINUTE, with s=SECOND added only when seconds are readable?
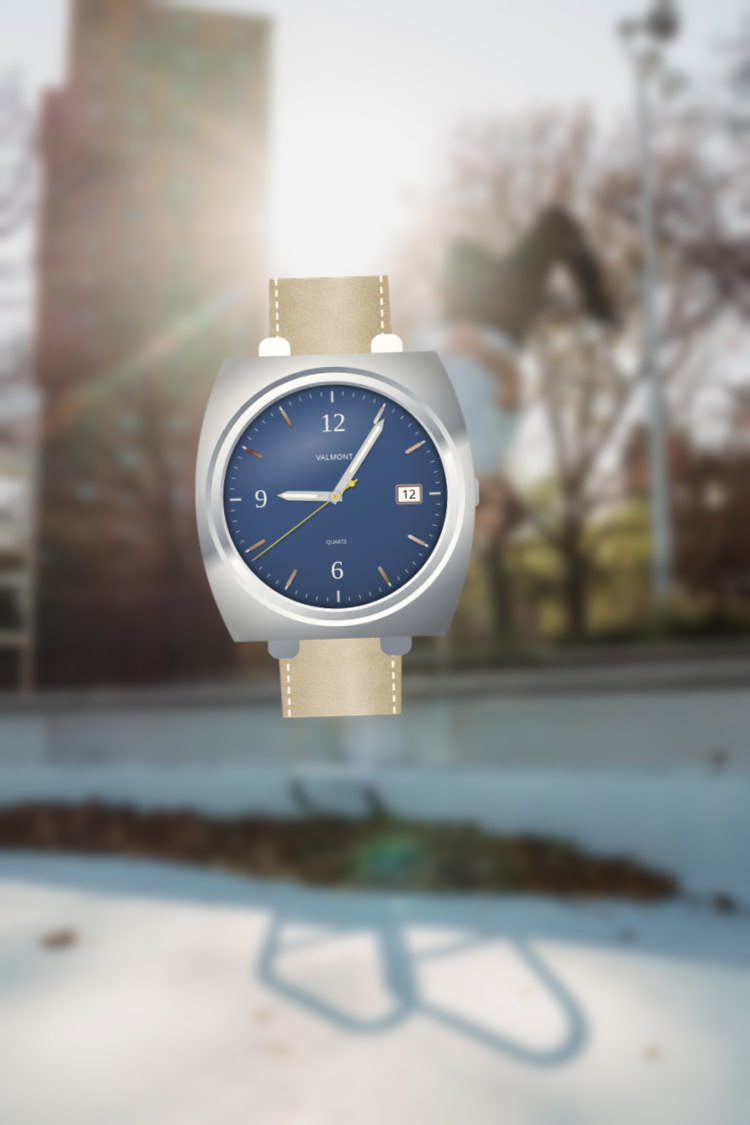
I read h=9 m=5 s=39
